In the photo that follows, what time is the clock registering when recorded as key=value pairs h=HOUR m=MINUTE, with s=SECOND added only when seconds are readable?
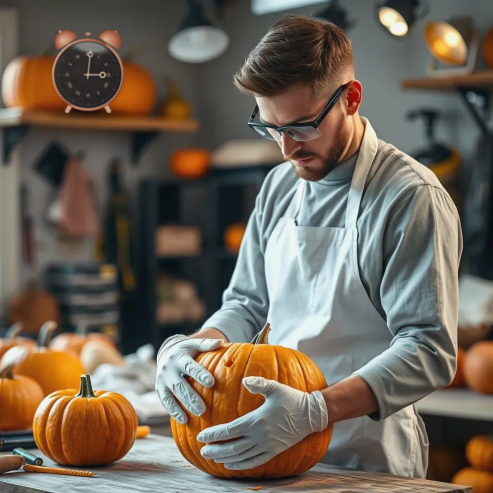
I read h=3 m=1
